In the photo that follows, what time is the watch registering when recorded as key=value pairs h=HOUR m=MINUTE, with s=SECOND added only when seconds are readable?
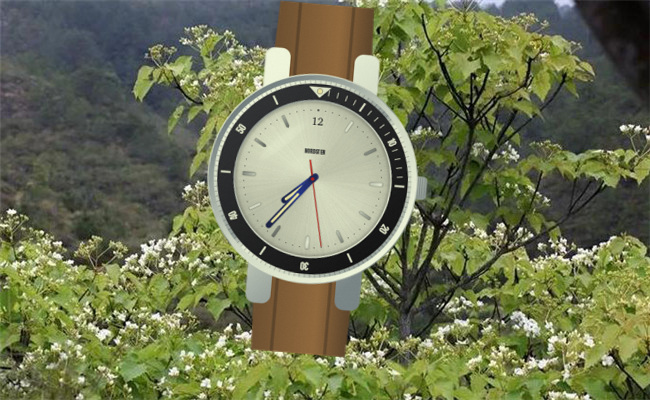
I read h=7 m=36 s=28
